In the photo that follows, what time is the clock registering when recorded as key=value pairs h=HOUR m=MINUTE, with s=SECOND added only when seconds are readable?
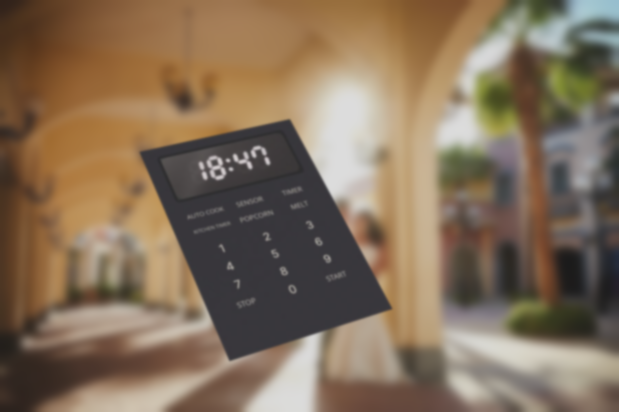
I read h=18 m=47
